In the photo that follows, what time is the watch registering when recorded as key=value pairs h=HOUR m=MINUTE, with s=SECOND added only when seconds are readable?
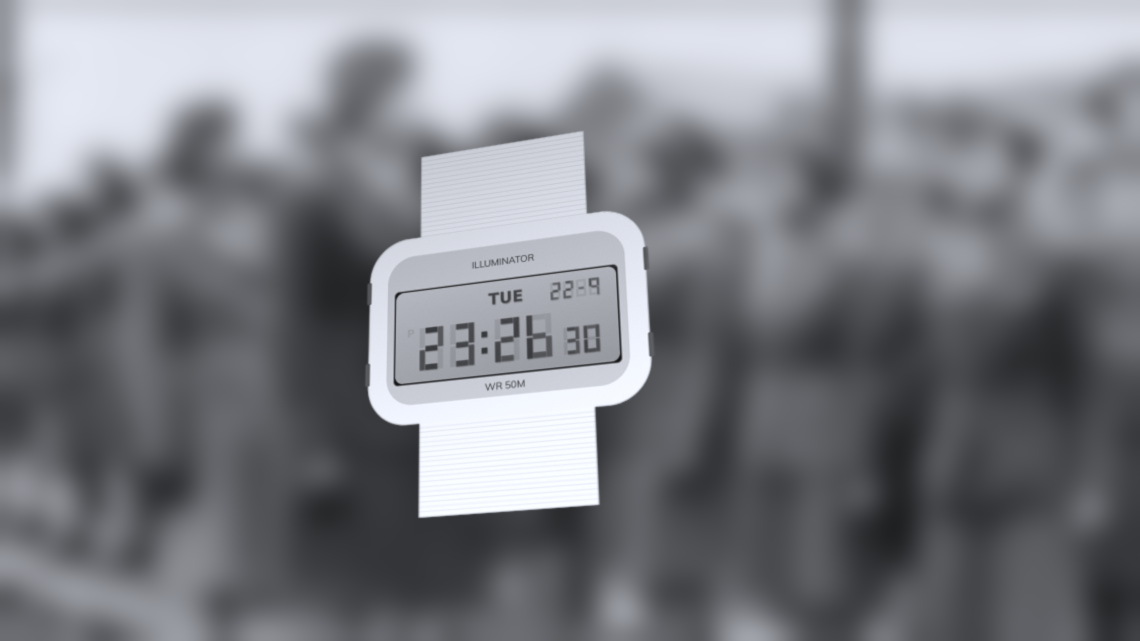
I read h=23 m=26 s=30
